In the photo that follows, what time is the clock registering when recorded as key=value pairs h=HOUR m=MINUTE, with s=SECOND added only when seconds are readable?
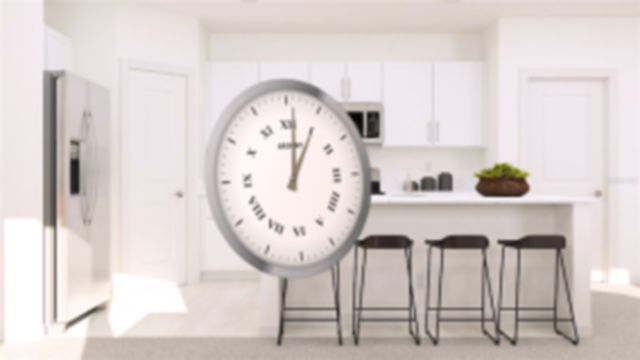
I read h=1 m=1
